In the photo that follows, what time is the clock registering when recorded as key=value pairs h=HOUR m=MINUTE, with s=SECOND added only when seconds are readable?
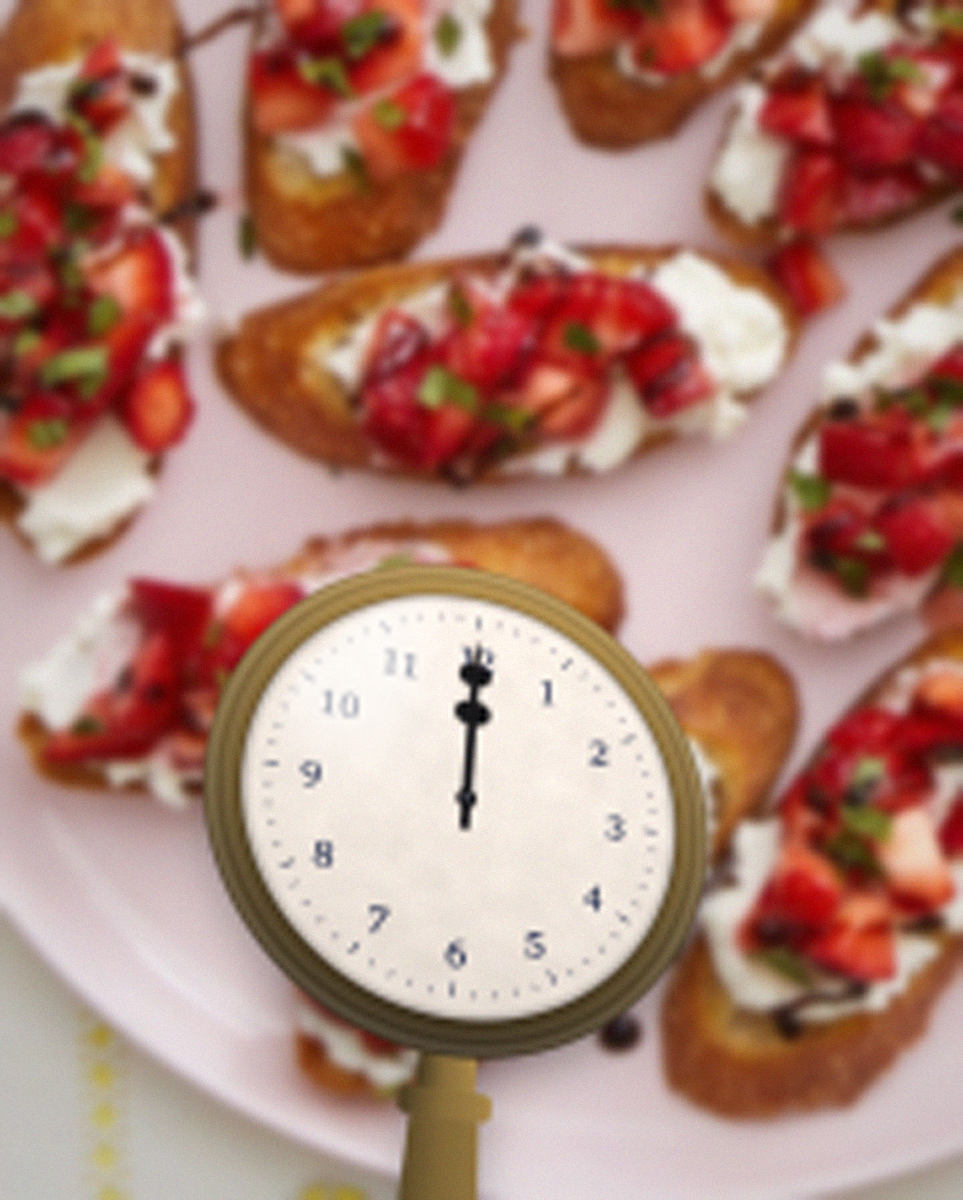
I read h=12 m=0
